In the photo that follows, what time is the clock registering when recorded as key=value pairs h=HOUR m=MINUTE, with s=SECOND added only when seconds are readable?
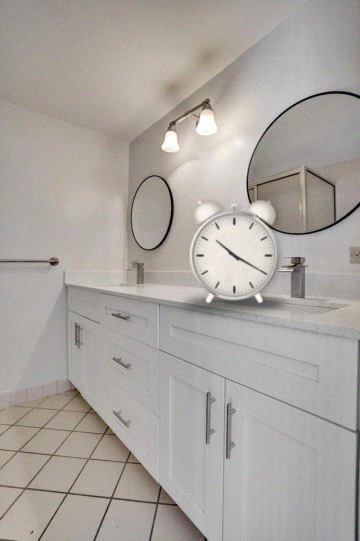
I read h=10 m=20
